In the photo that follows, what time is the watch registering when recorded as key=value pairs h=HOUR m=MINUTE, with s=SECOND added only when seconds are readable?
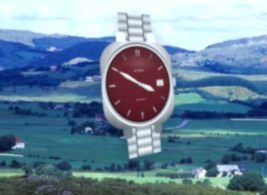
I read h=3 m=50
